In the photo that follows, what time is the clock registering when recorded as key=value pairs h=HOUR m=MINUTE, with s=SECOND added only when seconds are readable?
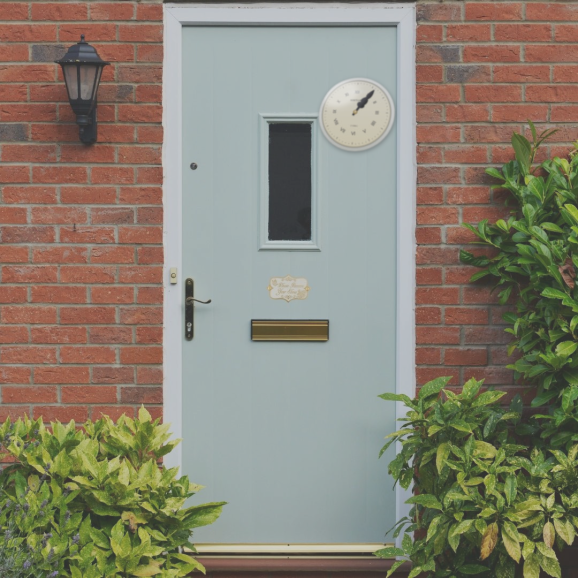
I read h=1 m=6
